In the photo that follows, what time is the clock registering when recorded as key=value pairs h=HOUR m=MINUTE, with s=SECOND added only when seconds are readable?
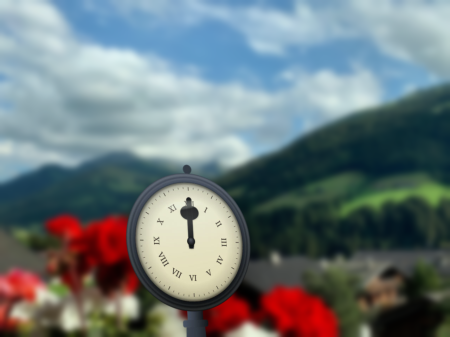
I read h=12 m=0
